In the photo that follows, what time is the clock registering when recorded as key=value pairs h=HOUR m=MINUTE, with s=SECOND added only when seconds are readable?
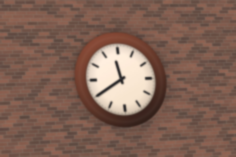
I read h=11 m=40
